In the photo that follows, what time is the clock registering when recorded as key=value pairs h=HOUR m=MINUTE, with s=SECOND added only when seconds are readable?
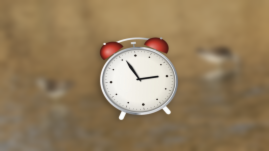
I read h=2 m=56
